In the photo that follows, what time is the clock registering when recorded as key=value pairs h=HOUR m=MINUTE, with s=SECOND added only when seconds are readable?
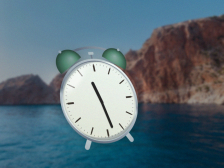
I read h=11 m=28
